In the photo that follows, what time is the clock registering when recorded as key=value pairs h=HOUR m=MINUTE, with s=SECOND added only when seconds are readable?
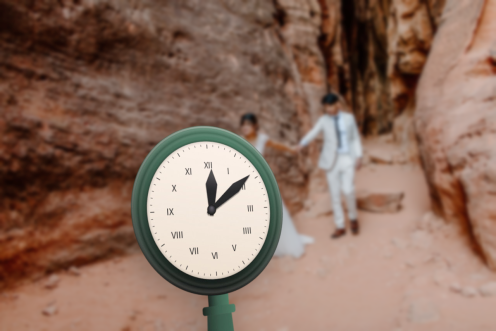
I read h=12 m=9
